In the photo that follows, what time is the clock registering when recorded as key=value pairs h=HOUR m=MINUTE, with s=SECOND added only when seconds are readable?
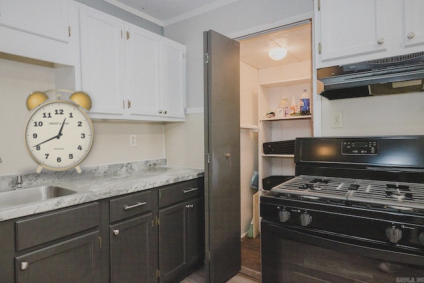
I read h=12 m=41
